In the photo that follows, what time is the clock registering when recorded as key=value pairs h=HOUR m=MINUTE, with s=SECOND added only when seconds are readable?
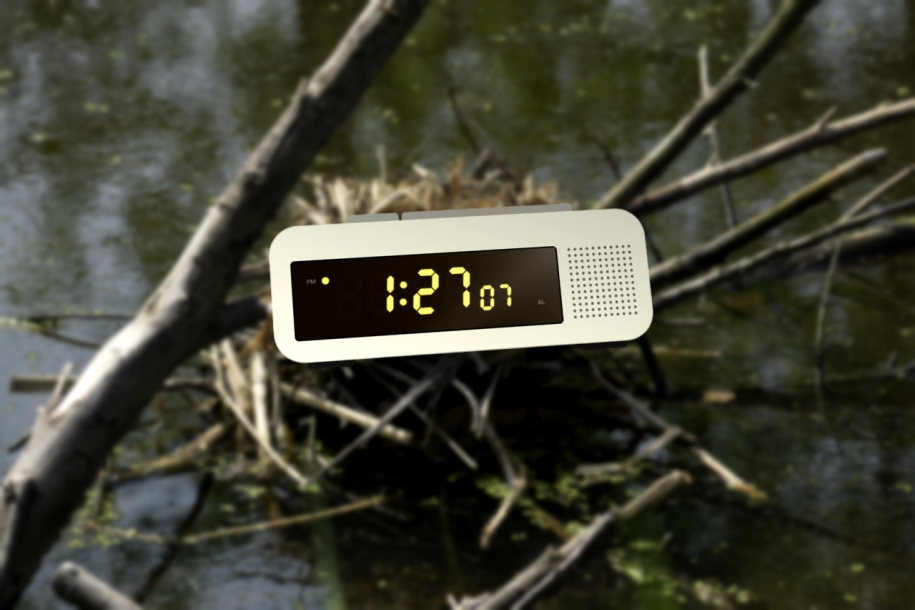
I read h=1 m=27 s=7
